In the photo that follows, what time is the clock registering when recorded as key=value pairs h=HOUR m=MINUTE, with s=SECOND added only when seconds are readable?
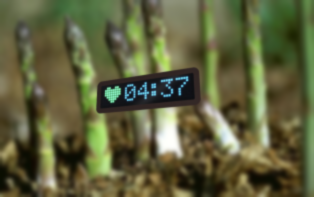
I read h=4 m=37
